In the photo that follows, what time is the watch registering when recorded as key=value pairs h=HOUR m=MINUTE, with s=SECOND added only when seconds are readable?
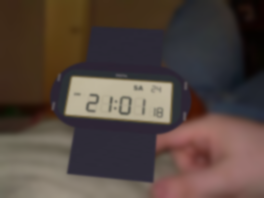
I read h=21 m=1
